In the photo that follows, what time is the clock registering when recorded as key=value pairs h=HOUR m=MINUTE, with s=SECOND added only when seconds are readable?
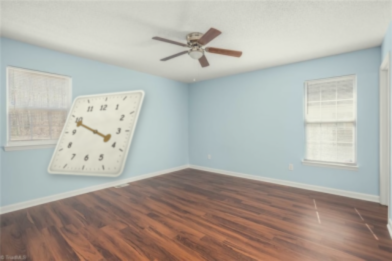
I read h=3 m=49
